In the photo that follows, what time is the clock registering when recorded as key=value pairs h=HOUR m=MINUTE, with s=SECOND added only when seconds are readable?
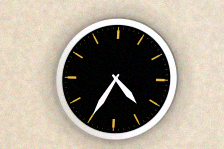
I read h=4 m=35
